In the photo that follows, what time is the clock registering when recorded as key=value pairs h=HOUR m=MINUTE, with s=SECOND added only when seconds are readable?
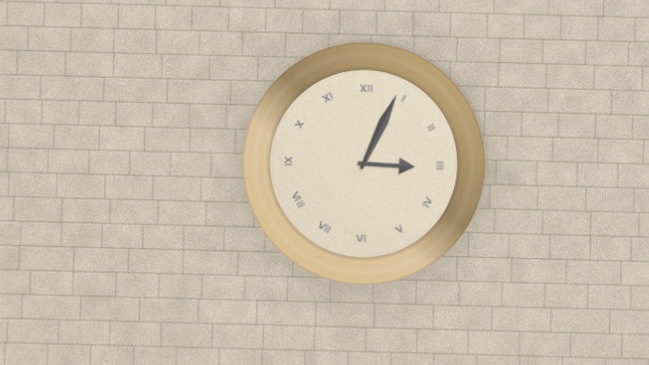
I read h=3 m=4
